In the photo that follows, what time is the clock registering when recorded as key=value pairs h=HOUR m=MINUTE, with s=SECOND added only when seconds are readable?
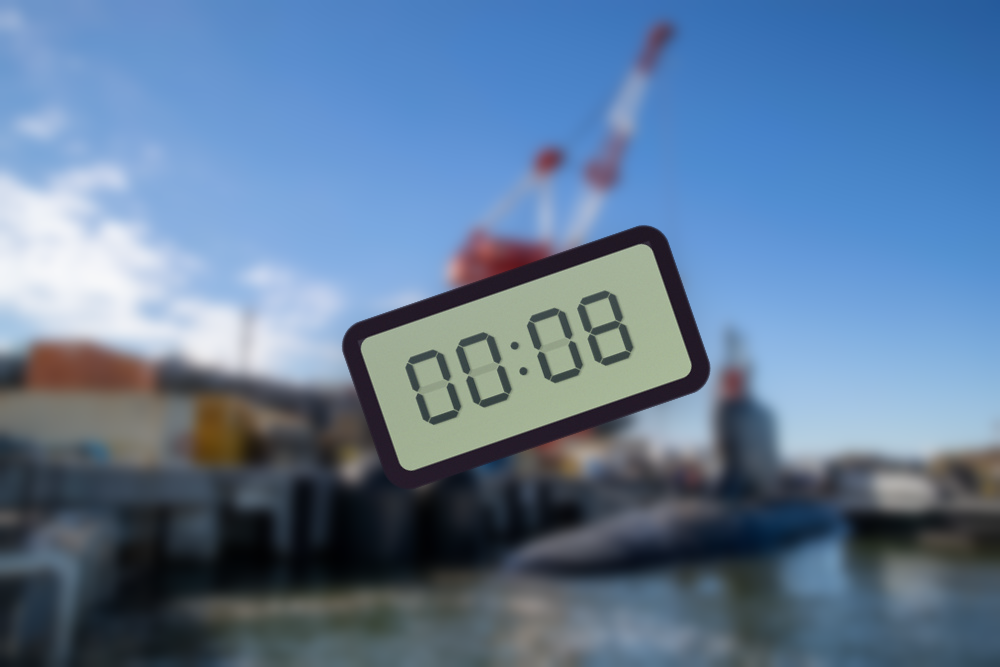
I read h=0 m=8
